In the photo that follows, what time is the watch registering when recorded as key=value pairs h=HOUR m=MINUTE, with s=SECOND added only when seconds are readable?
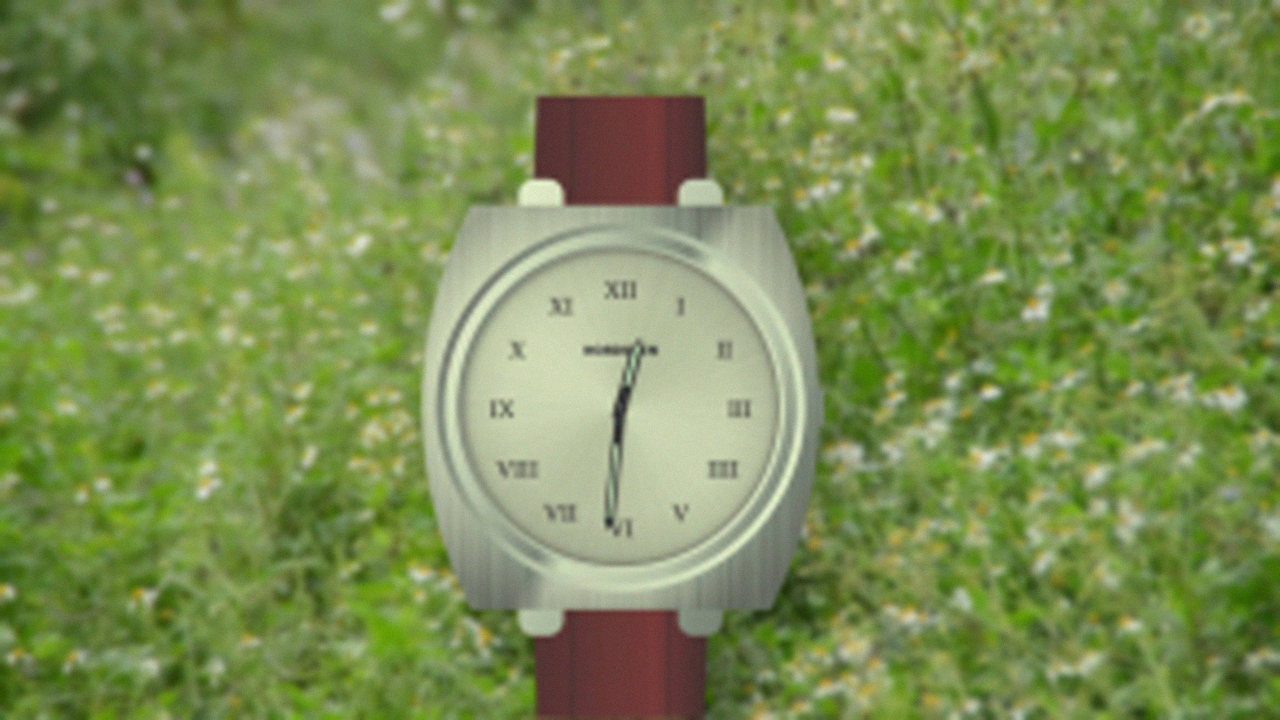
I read h=12 m=31
